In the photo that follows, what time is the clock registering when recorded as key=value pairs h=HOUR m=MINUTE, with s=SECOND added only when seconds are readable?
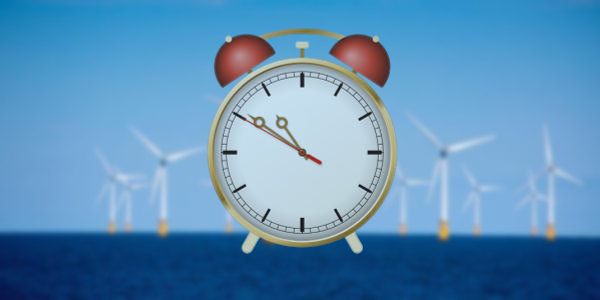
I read h=10 m=50 s=50
